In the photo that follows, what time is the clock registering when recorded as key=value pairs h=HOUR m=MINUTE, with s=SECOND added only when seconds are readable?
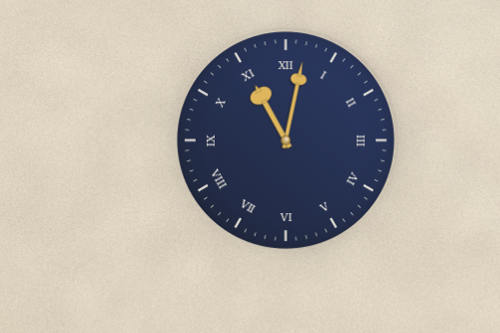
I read h=11 m=2
